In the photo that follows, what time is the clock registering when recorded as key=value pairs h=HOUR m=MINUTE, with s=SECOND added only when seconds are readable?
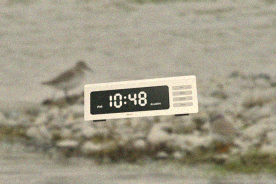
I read h=10 m=48
